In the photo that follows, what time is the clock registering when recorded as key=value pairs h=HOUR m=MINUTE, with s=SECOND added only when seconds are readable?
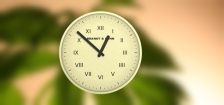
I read h=12 m=52
